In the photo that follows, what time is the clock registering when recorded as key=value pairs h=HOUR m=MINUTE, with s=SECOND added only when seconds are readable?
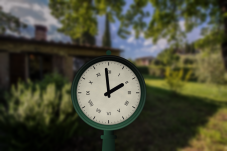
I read h=1 m=59
